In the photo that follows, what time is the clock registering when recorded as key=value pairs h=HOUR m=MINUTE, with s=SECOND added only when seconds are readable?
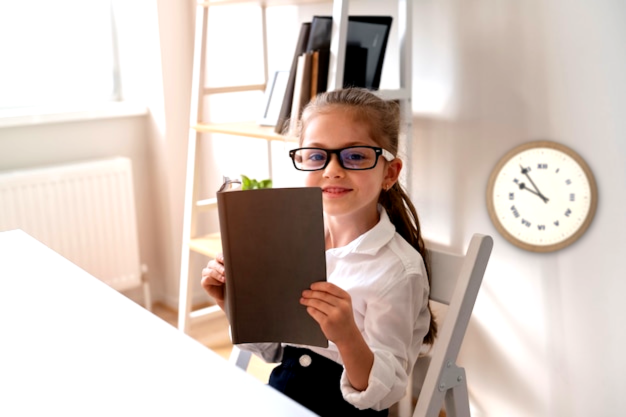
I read h=9 m=54
